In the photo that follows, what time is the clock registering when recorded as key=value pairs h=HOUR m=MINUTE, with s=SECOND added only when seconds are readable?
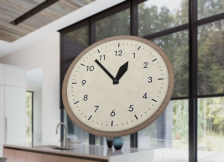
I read h=12 m=53
